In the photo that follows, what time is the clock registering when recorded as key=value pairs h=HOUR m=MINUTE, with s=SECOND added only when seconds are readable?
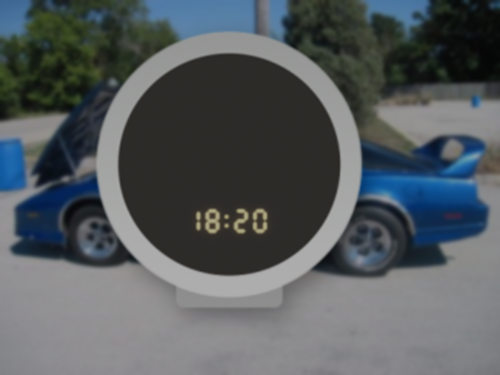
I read h=18 m=20
